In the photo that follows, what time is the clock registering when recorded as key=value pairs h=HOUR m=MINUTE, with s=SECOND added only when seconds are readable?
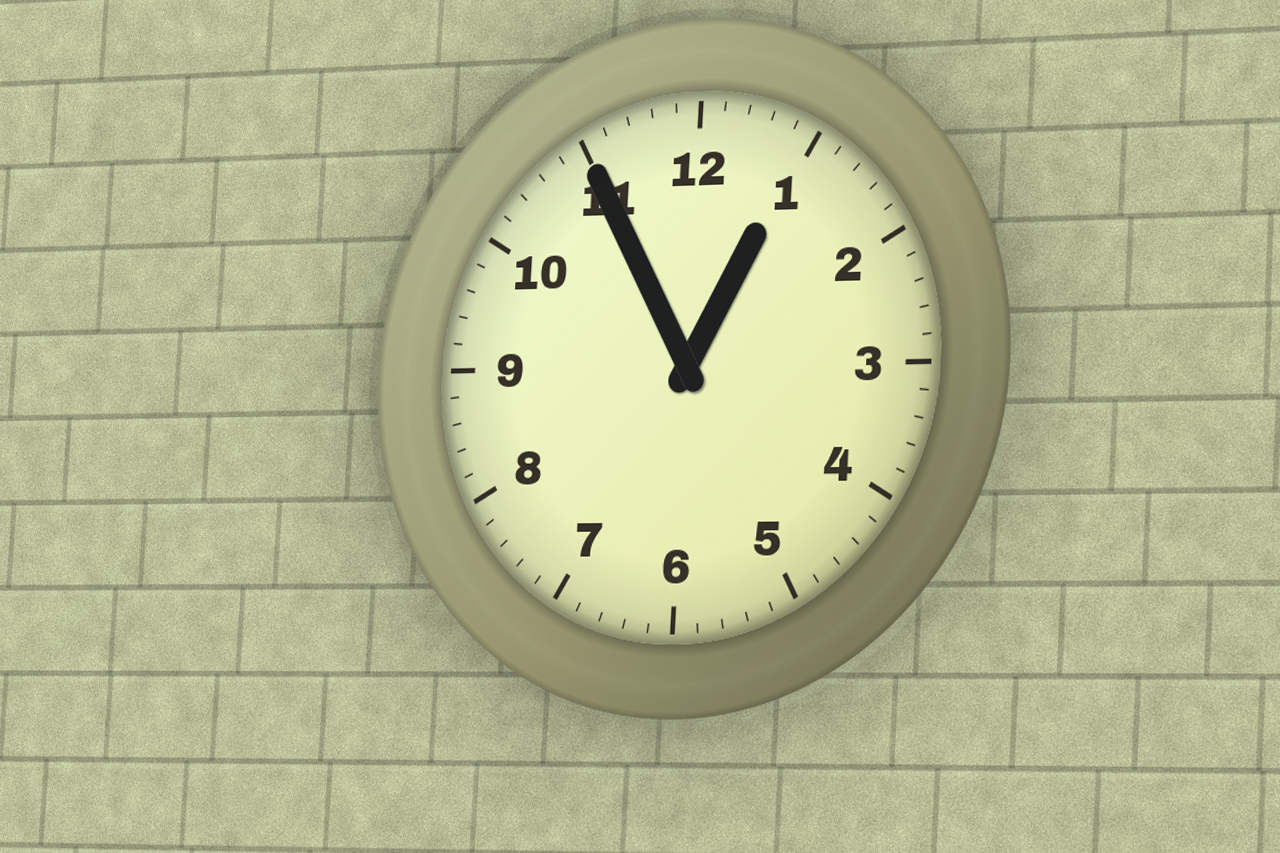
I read h=12 m=55
